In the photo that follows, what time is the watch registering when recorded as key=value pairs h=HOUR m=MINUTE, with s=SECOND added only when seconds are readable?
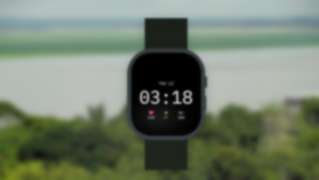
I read h=3 m=18
